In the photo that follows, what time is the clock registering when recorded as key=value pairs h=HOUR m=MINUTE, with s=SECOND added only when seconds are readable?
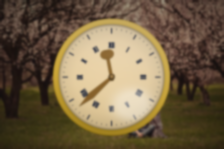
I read h=11 m=38
